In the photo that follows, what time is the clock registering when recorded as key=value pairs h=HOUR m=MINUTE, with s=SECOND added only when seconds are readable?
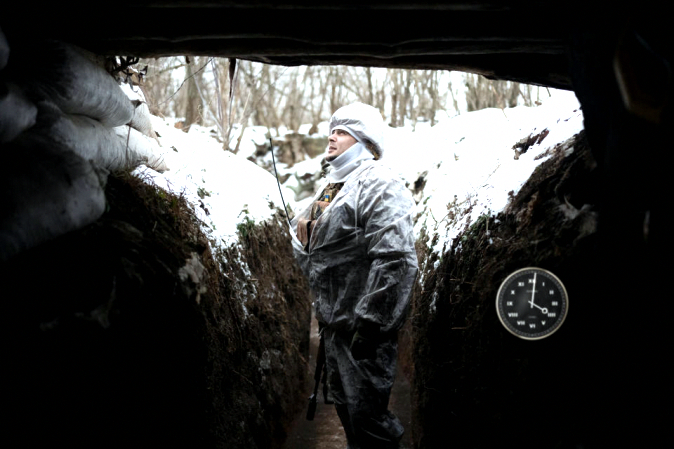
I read h=4 m=1
